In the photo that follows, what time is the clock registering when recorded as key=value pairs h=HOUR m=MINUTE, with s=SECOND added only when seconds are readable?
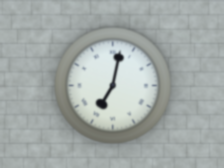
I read h=7 m=2
